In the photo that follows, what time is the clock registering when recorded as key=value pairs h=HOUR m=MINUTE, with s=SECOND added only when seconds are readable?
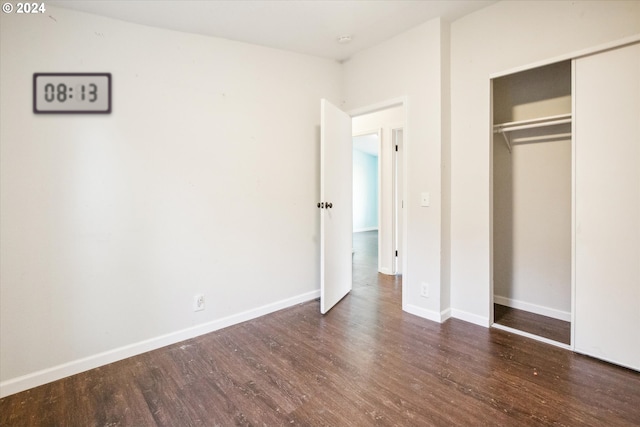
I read h=8 m=13
